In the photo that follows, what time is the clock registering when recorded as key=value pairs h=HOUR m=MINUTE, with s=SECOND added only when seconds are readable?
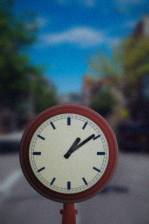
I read h=1 m=9
